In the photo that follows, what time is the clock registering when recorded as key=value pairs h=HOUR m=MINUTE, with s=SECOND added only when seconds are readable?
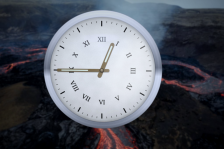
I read h=12 m=45
